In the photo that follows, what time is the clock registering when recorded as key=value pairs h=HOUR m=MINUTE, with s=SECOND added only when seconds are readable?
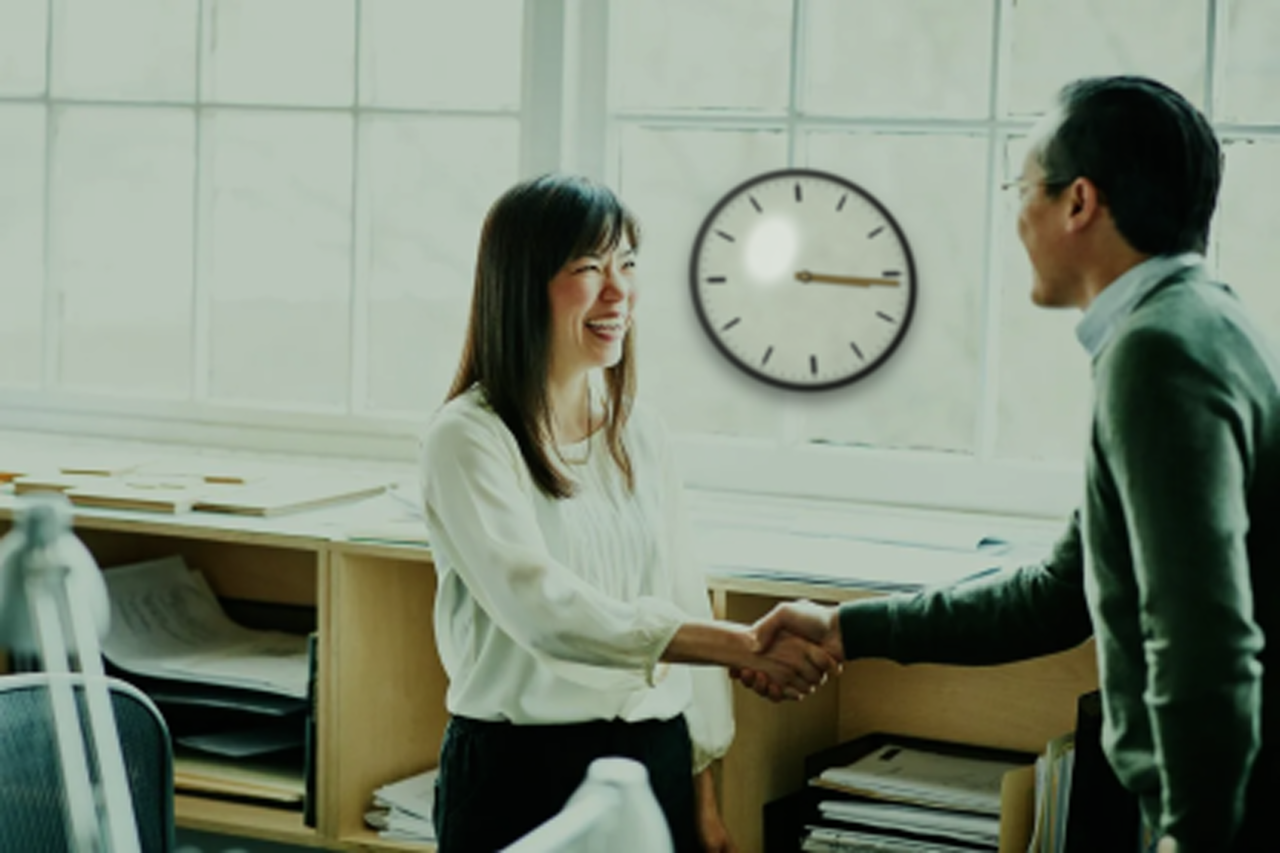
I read h=3 m=16
